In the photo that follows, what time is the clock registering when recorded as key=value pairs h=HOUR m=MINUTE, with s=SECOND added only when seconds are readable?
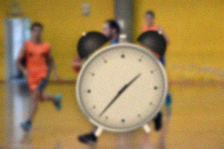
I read h=1 m=37
